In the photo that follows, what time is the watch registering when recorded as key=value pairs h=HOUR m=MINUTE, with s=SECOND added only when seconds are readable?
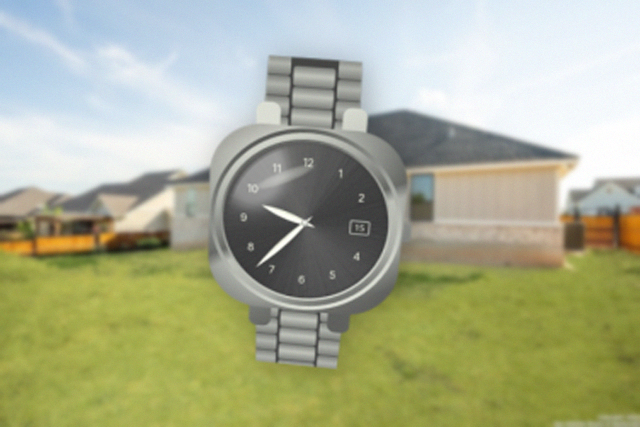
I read h=9 m=37
